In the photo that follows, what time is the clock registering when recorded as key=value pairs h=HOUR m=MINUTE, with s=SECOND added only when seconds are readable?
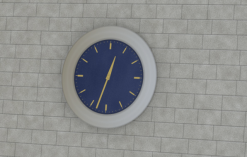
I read h=12 m=33
